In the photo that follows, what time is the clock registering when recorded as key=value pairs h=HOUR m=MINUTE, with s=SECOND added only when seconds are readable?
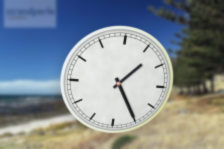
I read h=1 m=25
